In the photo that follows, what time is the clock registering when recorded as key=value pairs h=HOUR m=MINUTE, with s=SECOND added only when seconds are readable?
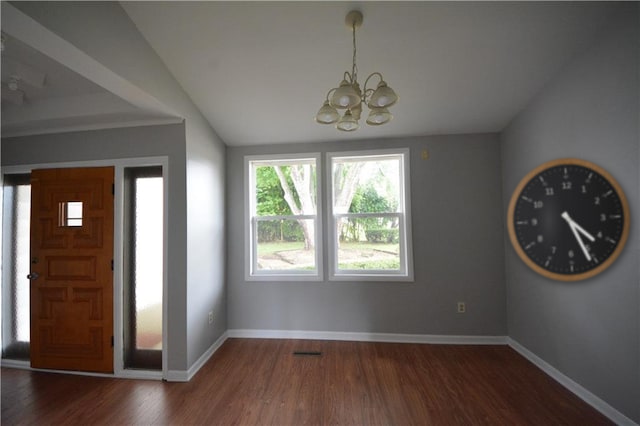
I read h=4 m=26
